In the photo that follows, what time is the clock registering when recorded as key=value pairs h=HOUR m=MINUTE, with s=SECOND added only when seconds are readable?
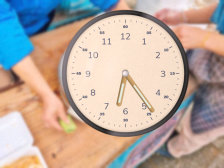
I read h=6 m=24
